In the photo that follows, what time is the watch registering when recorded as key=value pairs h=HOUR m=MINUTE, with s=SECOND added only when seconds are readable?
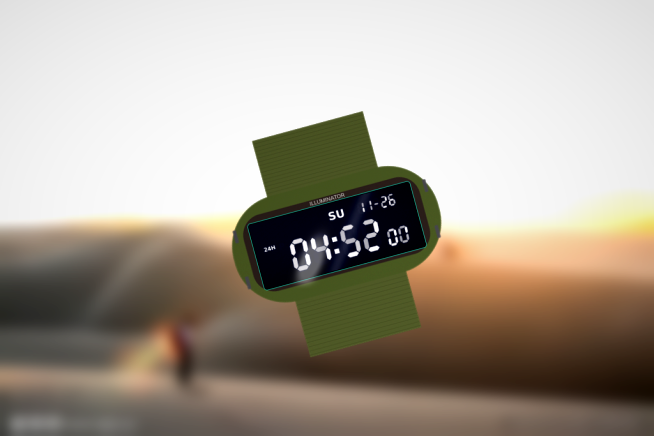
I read h=4 m=52 s=0
